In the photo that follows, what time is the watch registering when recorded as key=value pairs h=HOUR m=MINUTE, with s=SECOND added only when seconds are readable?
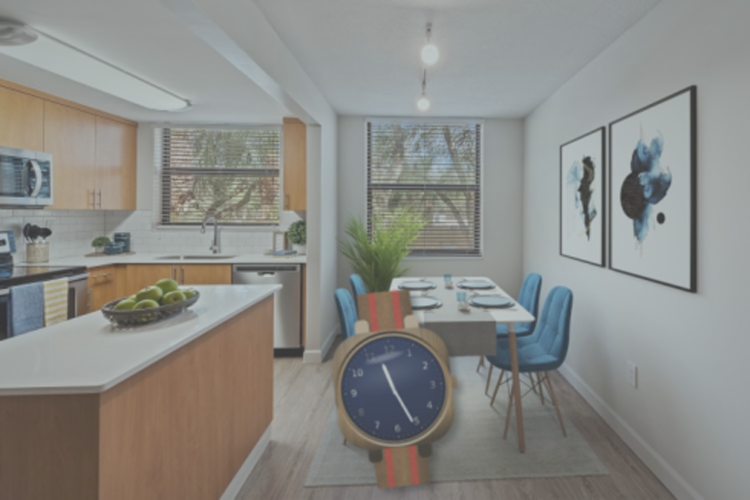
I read h=11 m=26
